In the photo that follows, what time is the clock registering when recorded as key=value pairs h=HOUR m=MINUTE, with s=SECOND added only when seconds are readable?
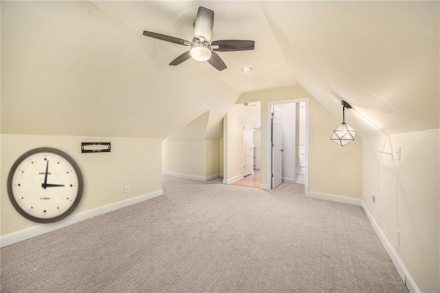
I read h=3 m=1
